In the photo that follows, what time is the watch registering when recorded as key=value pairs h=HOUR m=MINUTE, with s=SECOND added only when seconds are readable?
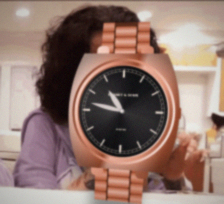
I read h=10 m=47
